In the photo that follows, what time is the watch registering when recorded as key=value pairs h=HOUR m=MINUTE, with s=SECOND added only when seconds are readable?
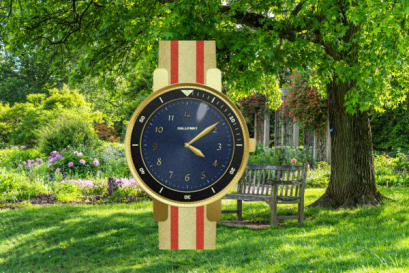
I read h=4 m=9
